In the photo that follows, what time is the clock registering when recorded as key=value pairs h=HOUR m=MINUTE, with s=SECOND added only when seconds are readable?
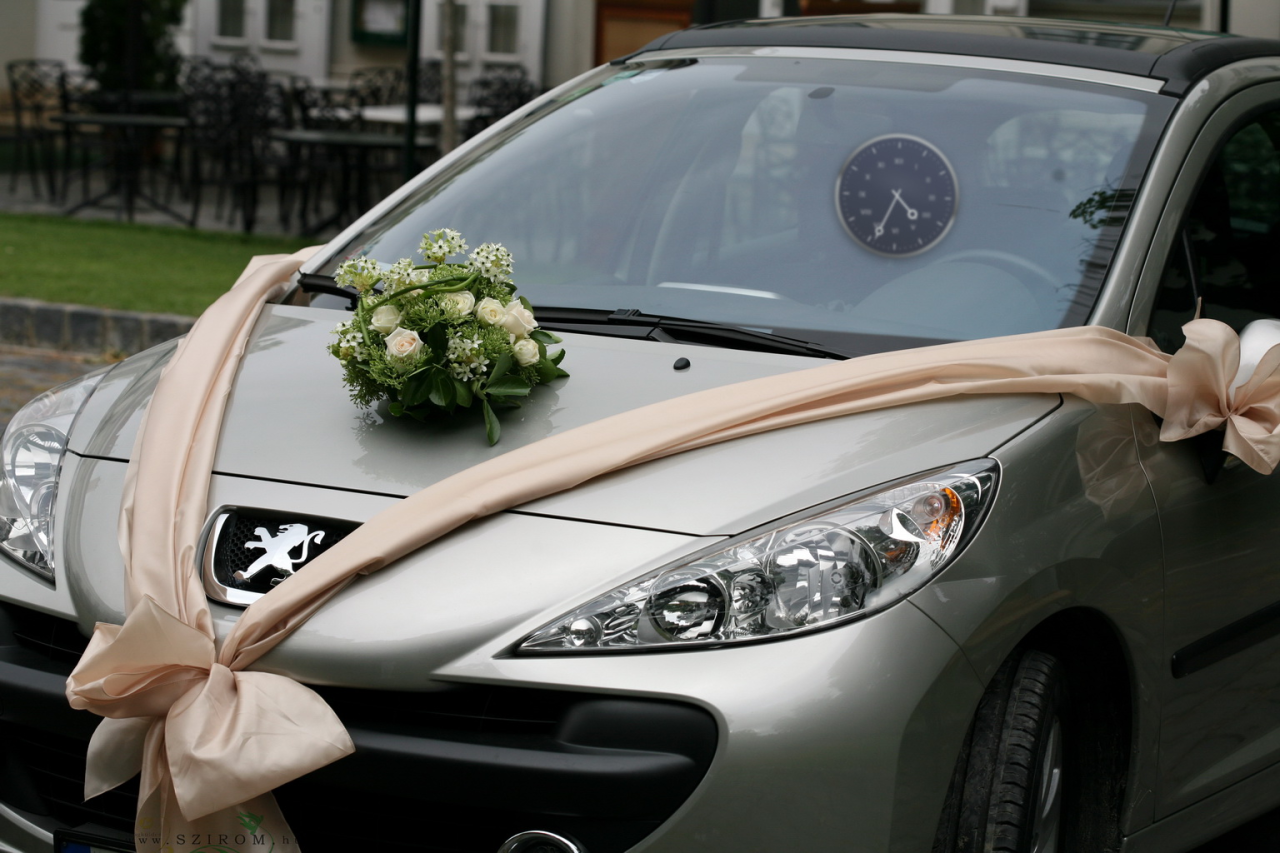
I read h=4 m=34
